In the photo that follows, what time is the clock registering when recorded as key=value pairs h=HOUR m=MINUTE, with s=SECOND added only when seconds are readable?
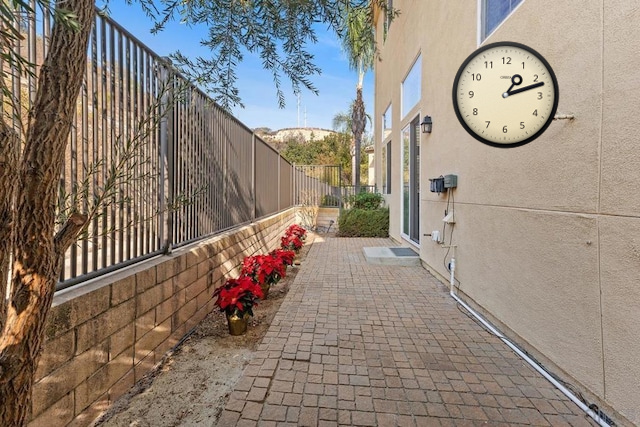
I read h=1 m=12
